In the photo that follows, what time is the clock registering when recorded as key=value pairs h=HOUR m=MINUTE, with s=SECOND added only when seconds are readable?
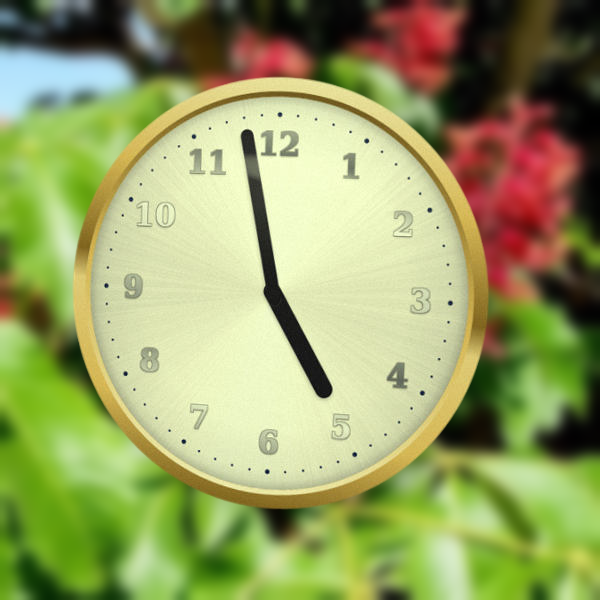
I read h=4 m=58
